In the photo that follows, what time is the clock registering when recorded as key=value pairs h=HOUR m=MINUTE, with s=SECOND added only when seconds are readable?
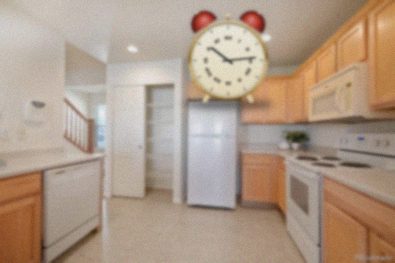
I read h=10 m=14
